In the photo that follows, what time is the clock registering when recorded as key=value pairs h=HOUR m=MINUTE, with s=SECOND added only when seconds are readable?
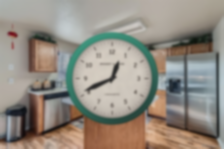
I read h=12 m=41
